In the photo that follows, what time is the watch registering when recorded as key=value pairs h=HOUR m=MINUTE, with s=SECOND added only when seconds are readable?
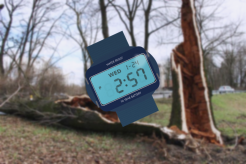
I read h=2 m=57
